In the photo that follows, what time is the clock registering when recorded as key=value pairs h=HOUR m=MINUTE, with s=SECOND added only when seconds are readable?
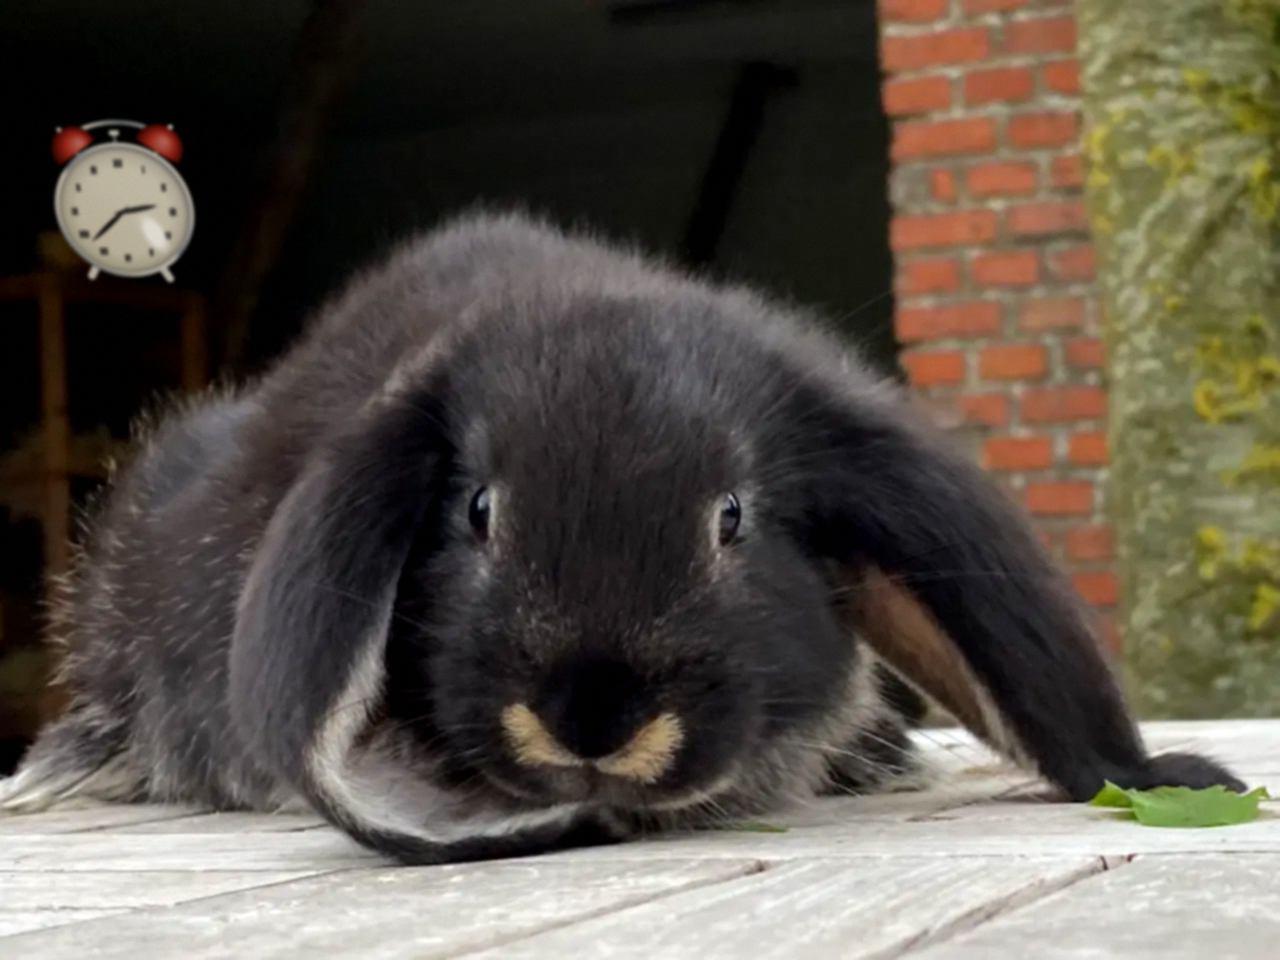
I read h=2 m=38
